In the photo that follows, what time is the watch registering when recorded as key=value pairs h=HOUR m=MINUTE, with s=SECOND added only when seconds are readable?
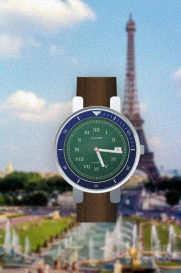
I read h=5 m=16
